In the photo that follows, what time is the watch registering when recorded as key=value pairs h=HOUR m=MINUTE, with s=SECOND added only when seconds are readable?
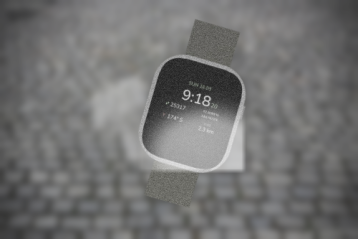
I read h=9 m=18
